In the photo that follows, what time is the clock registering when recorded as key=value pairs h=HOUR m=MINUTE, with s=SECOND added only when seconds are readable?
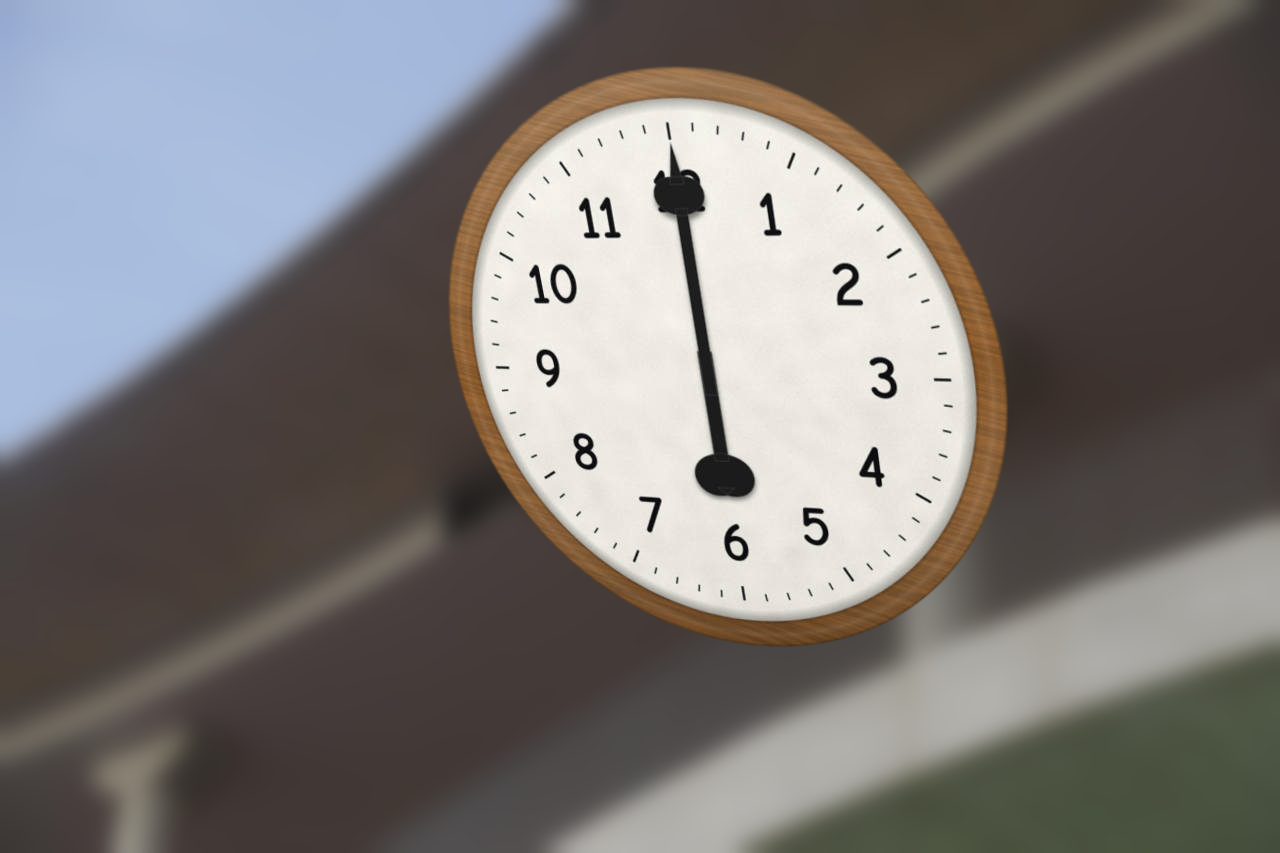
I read h=6 m=0
